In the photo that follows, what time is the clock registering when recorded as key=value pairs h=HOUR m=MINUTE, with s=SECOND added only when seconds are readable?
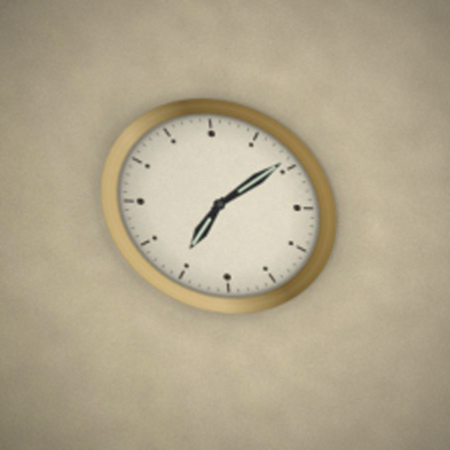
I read h=7 m=9
